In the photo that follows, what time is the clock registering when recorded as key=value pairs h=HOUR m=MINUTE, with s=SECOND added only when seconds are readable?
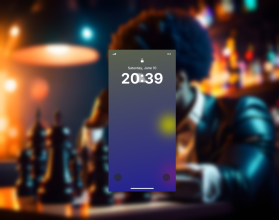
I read h=20 m=39
